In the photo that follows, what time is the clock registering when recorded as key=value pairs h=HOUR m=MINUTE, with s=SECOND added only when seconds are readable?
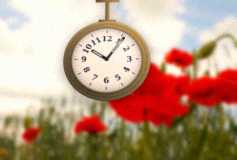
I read h=10 m=6
